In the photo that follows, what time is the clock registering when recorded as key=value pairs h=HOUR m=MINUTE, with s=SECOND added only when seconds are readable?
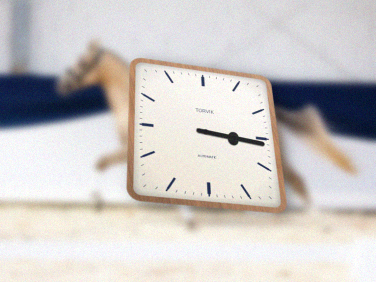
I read h=3 m=16
